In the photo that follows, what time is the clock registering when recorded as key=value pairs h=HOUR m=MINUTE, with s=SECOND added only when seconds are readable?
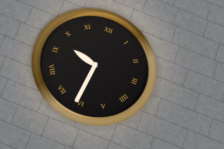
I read h=9 m=31
